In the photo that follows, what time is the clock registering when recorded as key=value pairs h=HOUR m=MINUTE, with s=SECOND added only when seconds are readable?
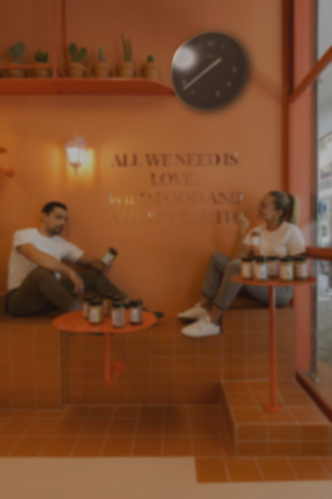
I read h=1 m=38
